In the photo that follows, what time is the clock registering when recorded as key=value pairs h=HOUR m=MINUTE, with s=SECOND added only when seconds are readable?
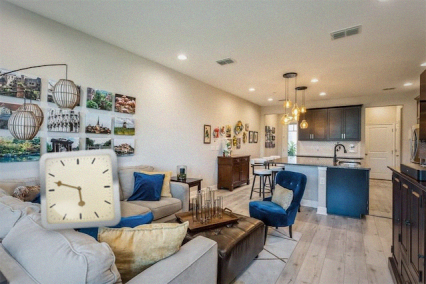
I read h=5 m=48
